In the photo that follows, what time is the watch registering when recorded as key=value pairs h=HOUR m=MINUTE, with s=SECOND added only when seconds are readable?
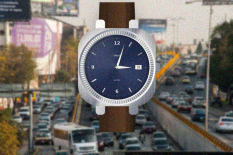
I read h=3 m=3
